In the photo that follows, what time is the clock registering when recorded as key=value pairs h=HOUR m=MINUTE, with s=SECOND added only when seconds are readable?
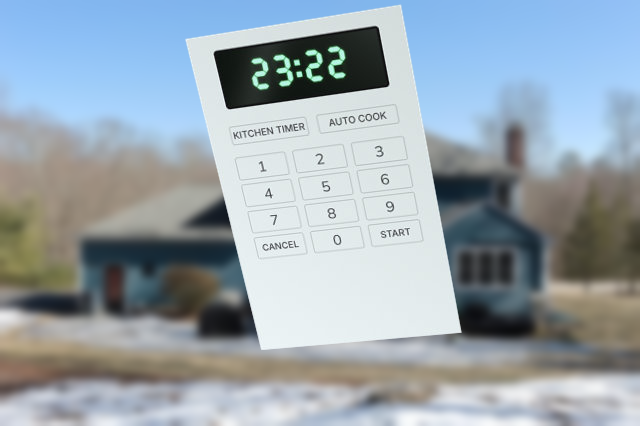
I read h=23 m=22
